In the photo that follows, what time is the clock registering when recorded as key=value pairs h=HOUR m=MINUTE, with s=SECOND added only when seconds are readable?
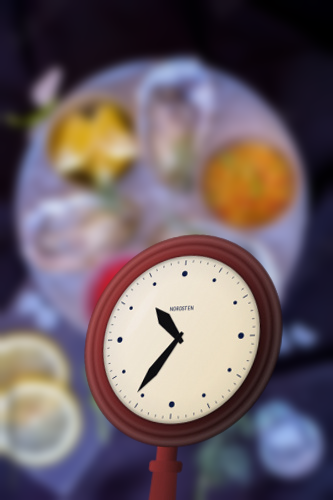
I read h=10 m=36
